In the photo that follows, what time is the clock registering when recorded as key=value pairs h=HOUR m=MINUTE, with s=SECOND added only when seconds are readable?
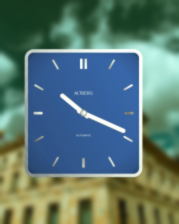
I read h=10 m=19
